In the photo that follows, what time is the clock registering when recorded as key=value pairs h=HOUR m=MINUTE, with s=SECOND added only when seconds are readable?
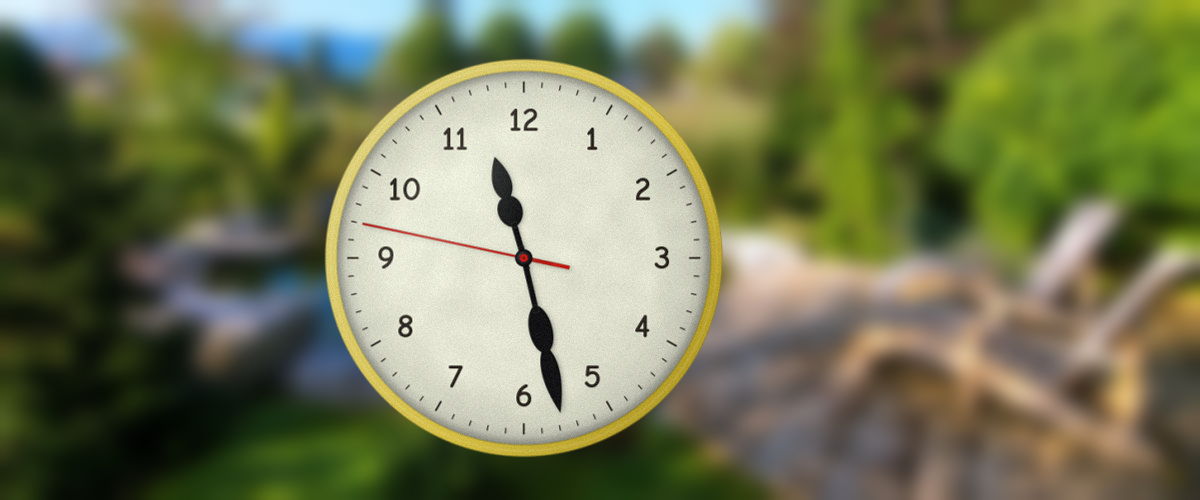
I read h=11 m=27 s=47
